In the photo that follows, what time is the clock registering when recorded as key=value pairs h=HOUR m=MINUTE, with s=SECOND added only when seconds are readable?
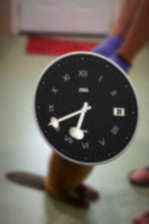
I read h=6 m=41
